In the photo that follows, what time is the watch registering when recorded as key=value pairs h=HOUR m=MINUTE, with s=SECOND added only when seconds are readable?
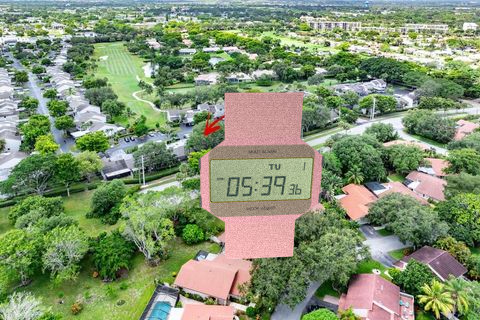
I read h=5 m=39 s=36
